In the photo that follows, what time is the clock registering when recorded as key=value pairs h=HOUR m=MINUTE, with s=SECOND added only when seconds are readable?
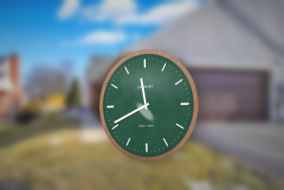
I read h=11 m=41
